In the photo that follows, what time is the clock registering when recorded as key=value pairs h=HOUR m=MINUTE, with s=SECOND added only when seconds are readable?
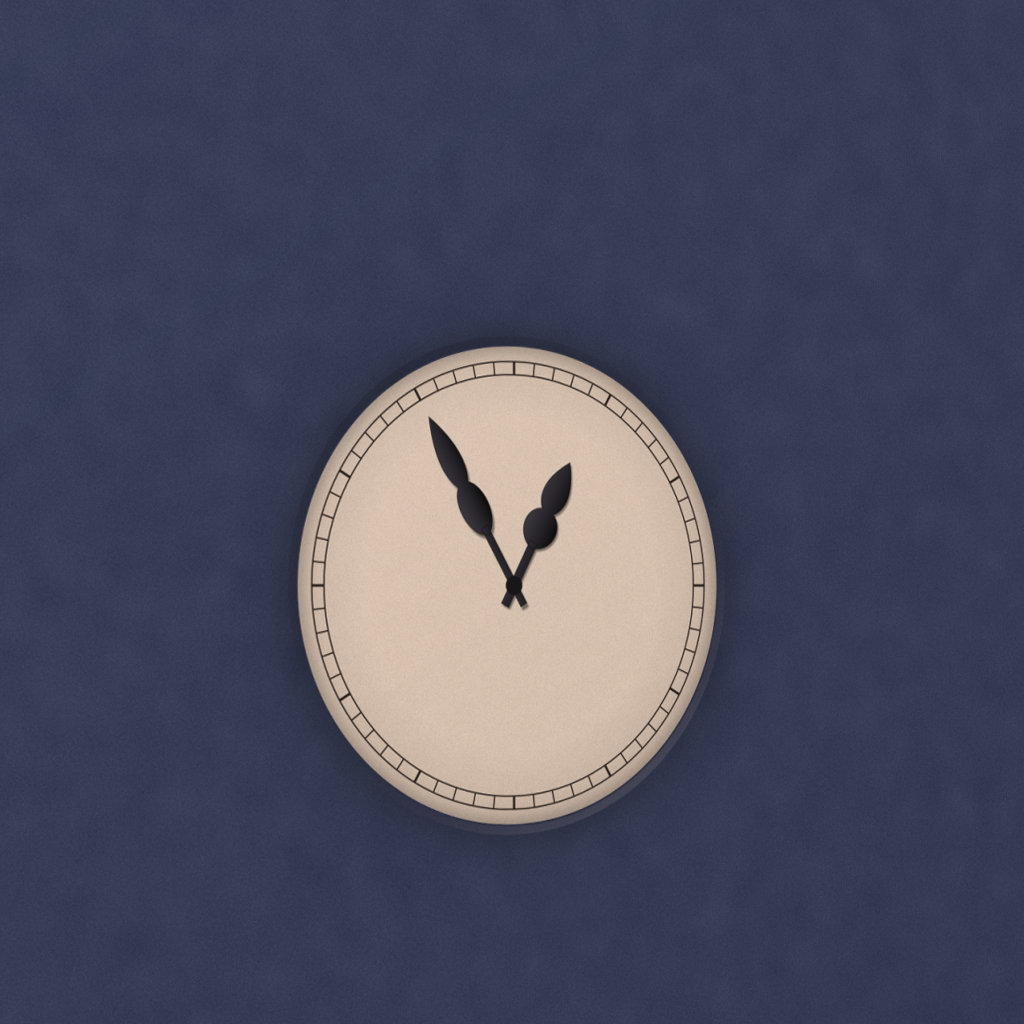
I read h=12 m=55
